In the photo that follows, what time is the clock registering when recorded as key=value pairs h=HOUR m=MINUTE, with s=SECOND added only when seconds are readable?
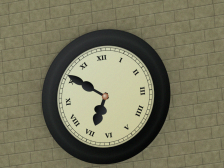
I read h=6 m=51
